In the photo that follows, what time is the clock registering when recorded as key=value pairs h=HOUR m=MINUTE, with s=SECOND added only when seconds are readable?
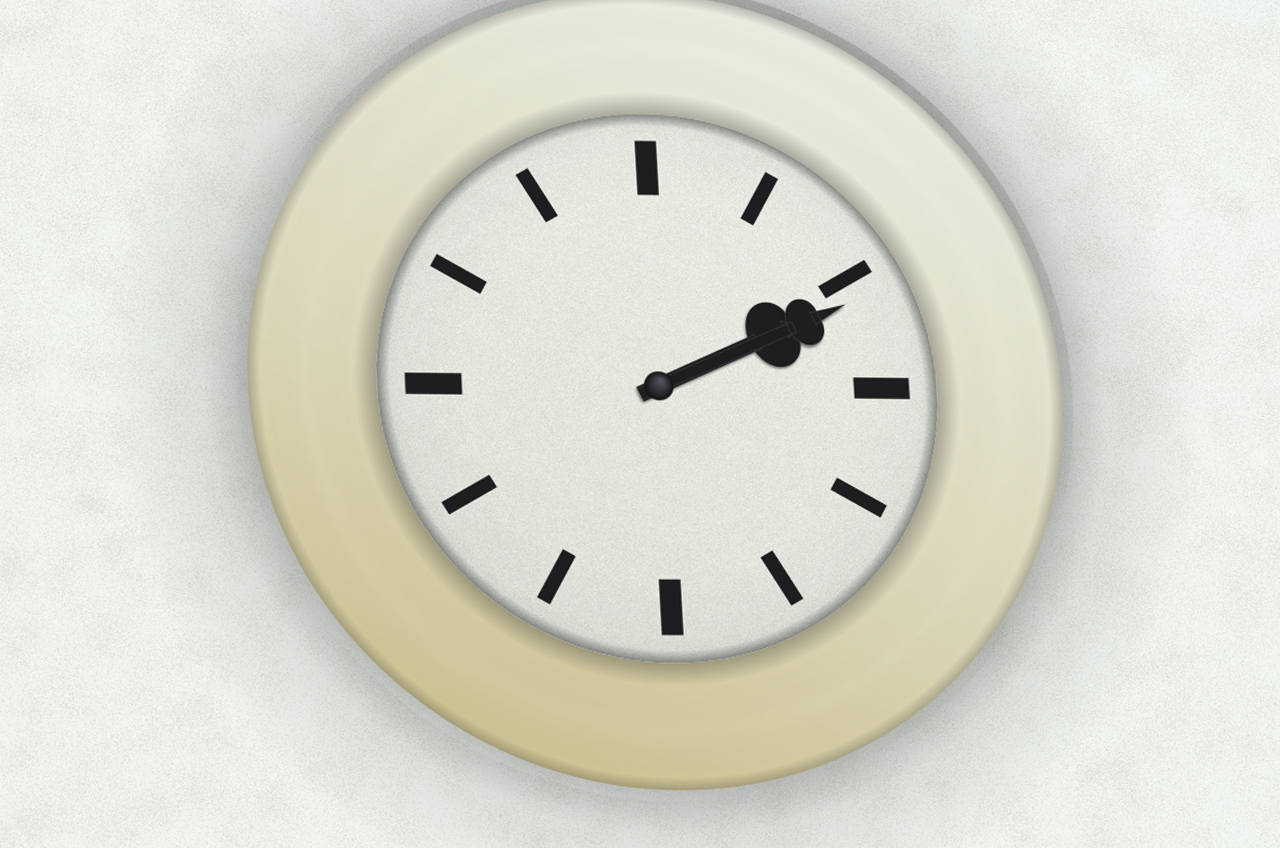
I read h=2 m=11
